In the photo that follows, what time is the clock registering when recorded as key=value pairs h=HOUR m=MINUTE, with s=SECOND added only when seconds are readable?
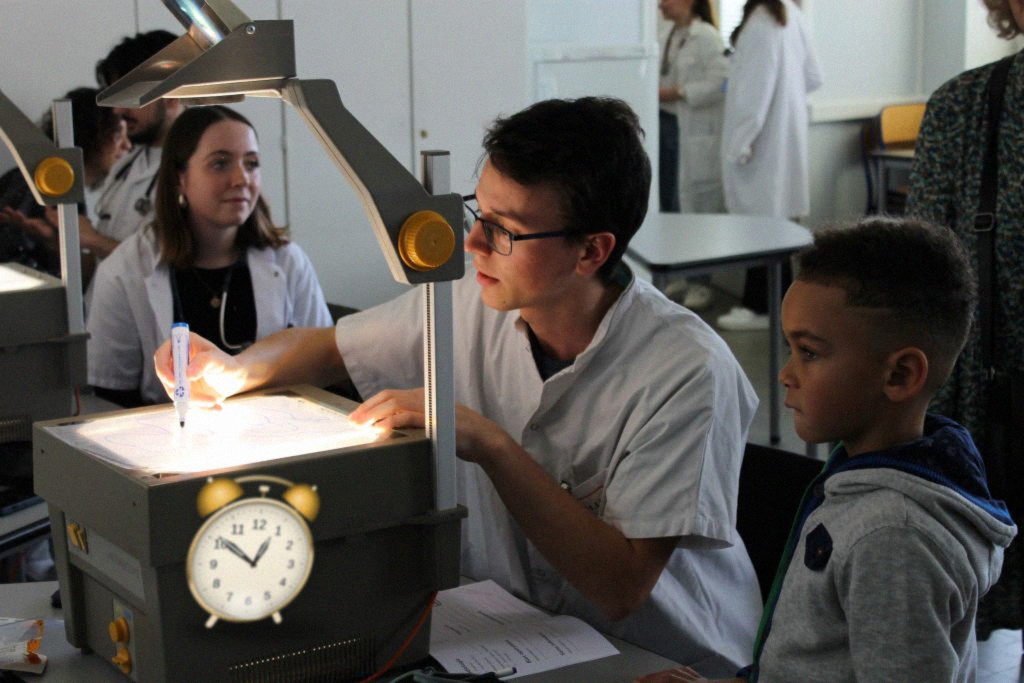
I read h=12 m=51
